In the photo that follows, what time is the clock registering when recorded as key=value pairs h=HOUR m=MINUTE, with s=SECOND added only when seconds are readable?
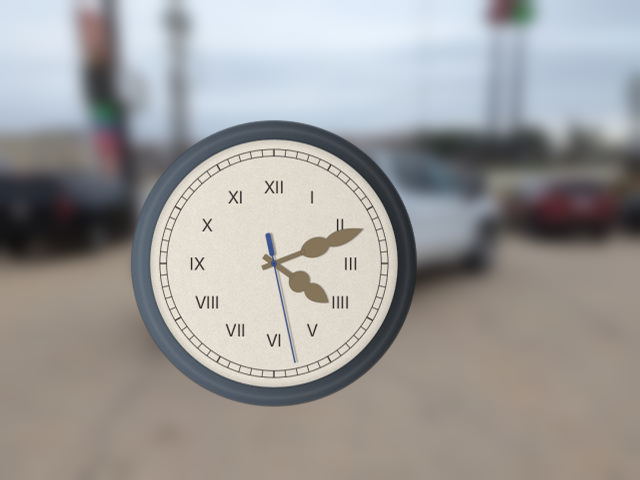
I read h=4 m=11 s=28
